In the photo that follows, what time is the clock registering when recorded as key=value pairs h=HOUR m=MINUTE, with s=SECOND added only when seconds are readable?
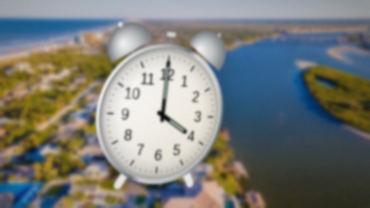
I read h=4 m=0
